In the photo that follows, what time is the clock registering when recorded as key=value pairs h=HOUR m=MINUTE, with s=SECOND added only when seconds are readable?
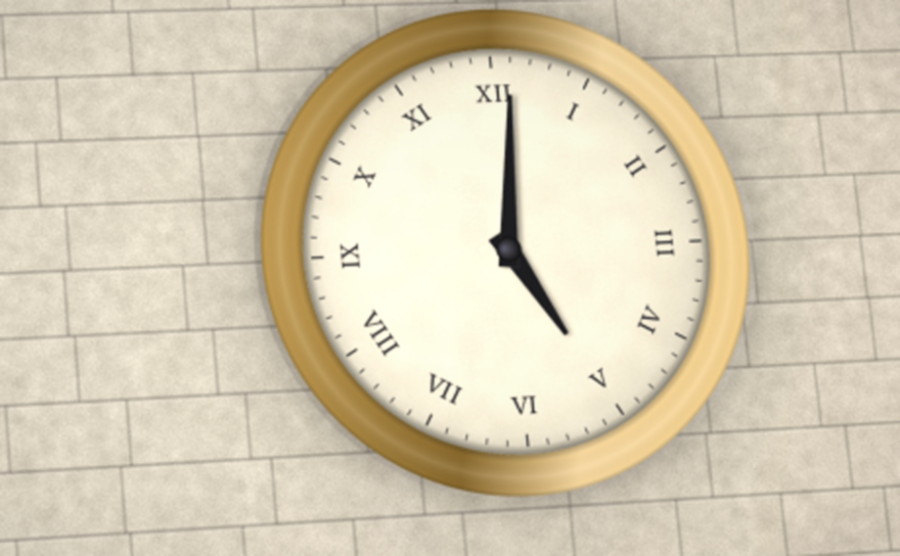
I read h=5 m=1
